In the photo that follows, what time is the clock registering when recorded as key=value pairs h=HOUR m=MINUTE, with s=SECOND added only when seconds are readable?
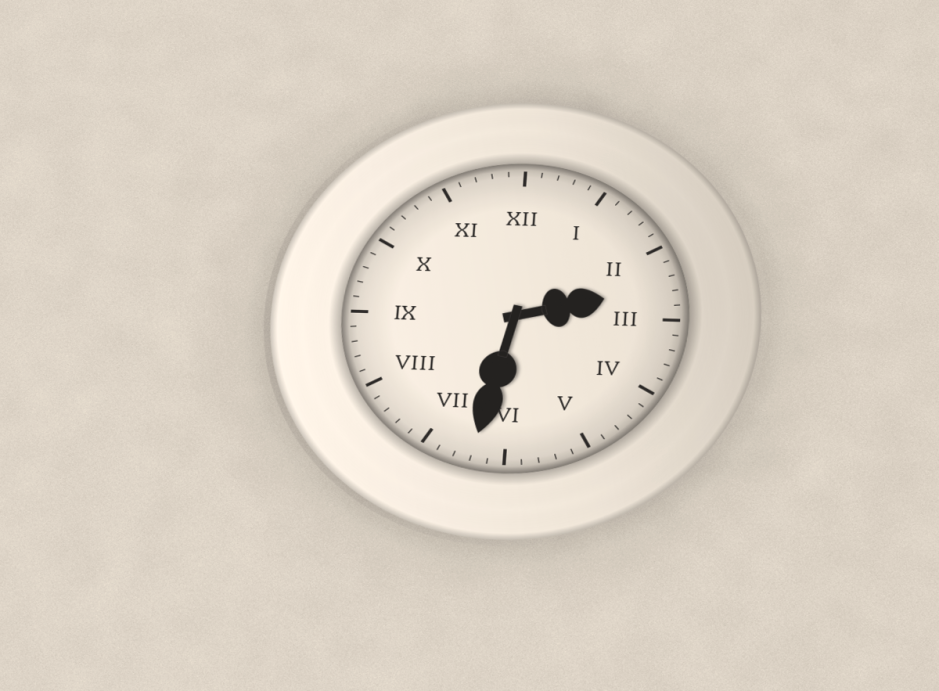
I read h=2 m=32
